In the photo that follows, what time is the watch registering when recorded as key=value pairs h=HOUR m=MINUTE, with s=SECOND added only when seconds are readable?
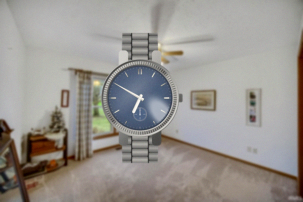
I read h=6 m=50
